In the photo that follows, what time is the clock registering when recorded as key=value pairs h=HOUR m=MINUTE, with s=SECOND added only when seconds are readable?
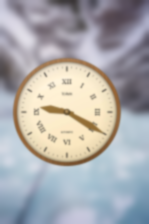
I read h=9 m=20
